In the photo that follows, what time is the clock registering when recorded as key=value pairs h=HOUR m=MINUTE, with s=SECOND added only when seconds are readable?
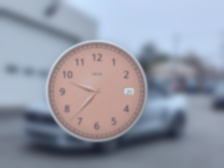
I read h=9 m=37
